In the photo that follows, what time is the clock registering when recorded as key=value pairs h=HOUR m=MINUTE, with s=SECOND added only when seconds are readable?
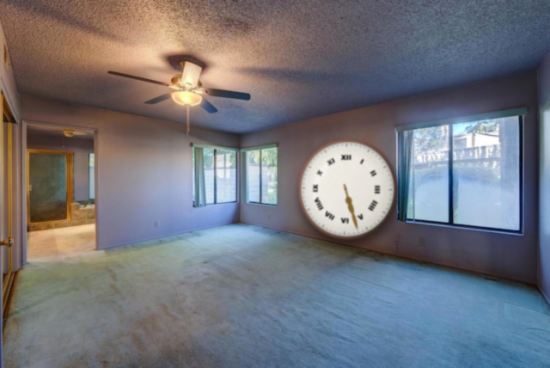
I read h=5 m=27
